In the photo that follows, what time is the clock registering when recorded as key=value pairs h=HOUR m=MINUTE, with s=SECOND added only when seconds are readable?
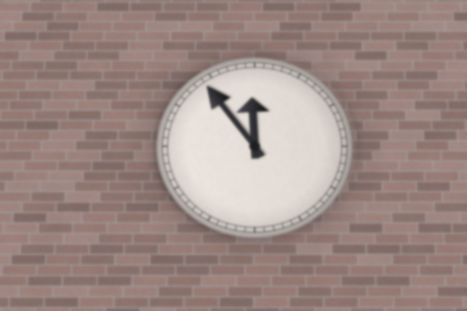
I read h=11 m=54
